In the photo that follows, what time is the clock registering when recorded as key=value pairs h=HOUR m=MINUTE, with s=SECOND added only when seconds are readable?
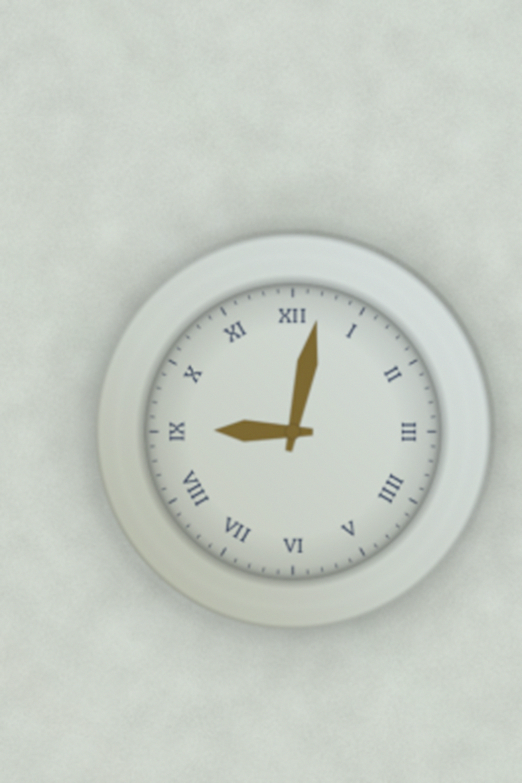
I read h=9 m=2
